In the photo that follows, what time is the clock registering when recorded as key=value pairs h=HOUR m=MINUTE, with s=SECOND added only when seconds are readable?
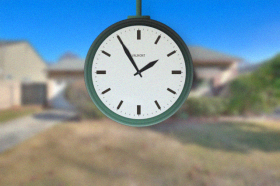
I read h=1 m=55
